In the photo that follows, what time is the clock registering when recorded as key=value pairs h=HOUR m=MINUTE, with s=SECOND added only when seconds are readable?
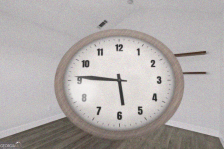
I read h=5 m=46
